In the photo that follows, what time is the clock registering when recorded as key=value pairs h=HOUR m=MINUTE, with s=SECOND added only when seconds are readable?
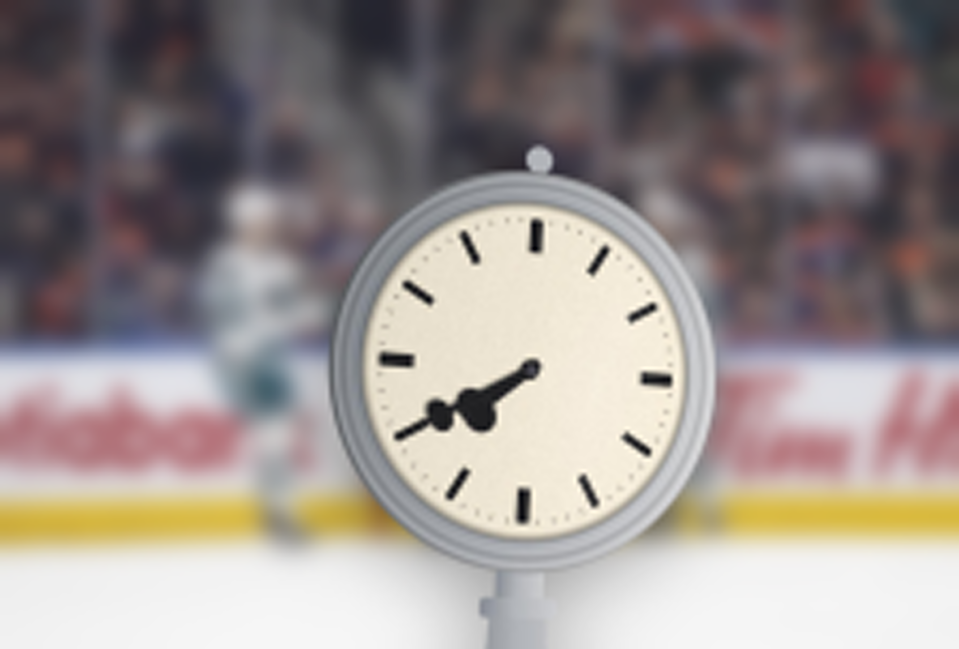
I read h=7 m=40
